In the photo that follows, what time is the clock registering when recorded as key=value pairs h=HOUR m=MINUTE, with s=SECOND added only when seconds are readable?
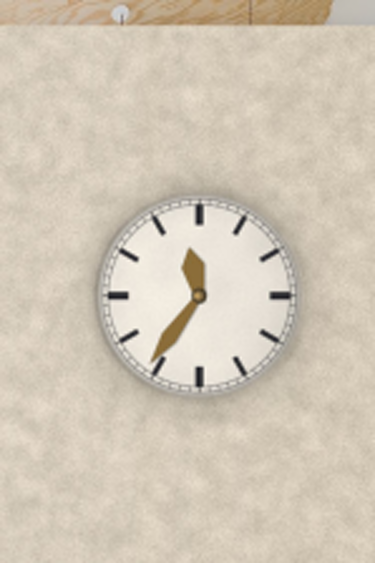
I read h=11 m=36
